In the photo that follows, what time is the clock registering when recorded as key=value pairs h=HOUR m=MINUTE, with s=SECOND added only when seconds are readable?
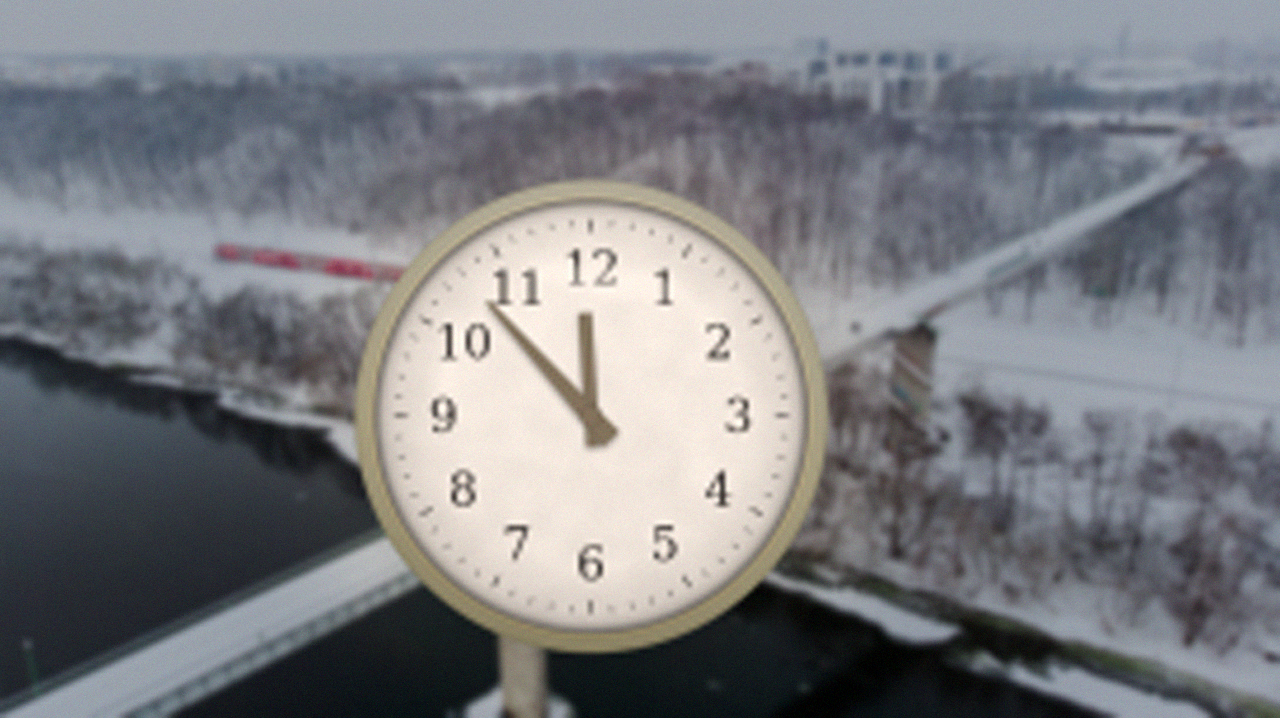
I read h=11 m=53
